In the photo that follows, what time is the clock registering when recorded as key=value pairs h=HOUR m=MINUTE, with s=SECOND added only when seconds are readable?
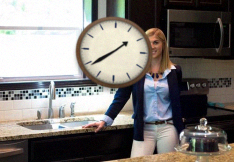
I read h=1 m=39
